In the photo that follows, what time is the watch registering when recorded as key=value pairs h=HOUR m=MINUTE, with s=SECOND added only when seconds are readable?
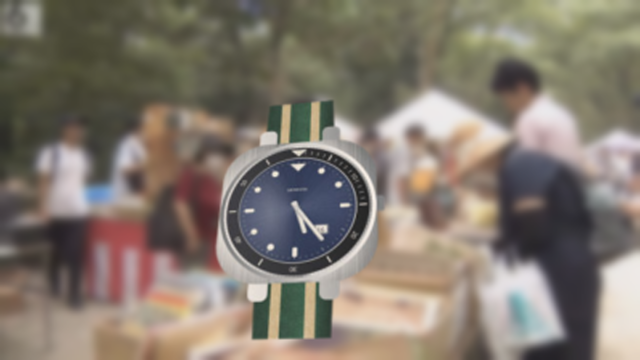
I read h=5 m=24
